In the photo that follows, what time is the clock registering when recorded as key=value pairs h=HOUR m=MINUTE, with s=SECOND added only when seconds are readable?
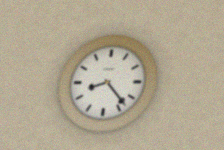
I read h=8 m=23
